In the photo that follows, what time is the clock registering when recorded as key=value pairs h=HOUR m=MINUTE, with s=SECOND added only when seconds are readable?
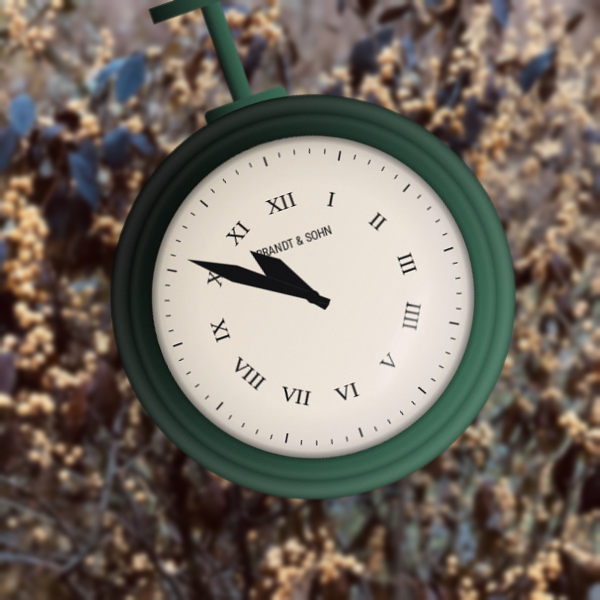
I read h=10 m=51
